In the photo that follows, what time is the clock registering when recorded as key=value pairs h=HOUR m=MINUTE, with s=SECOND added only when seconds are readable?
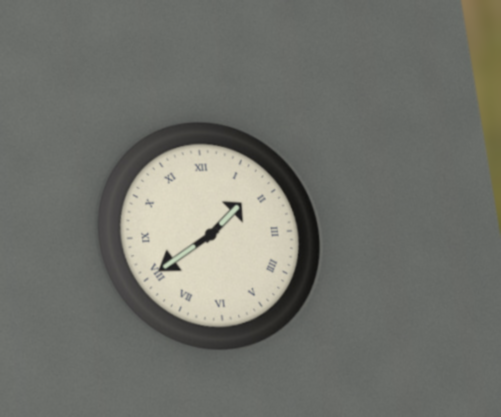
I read h=1 m=40
